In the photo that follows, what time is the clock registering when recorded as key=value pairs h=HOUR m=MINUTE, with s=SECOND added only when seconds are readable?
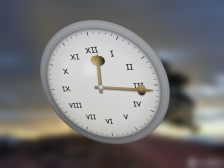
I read h=12 m=16
